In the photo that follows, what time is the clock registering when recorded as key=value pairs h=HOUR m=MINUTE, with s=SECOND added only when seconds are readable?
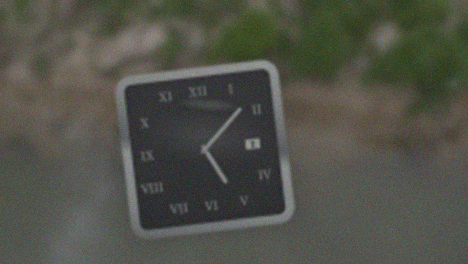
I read h=5 m=8
